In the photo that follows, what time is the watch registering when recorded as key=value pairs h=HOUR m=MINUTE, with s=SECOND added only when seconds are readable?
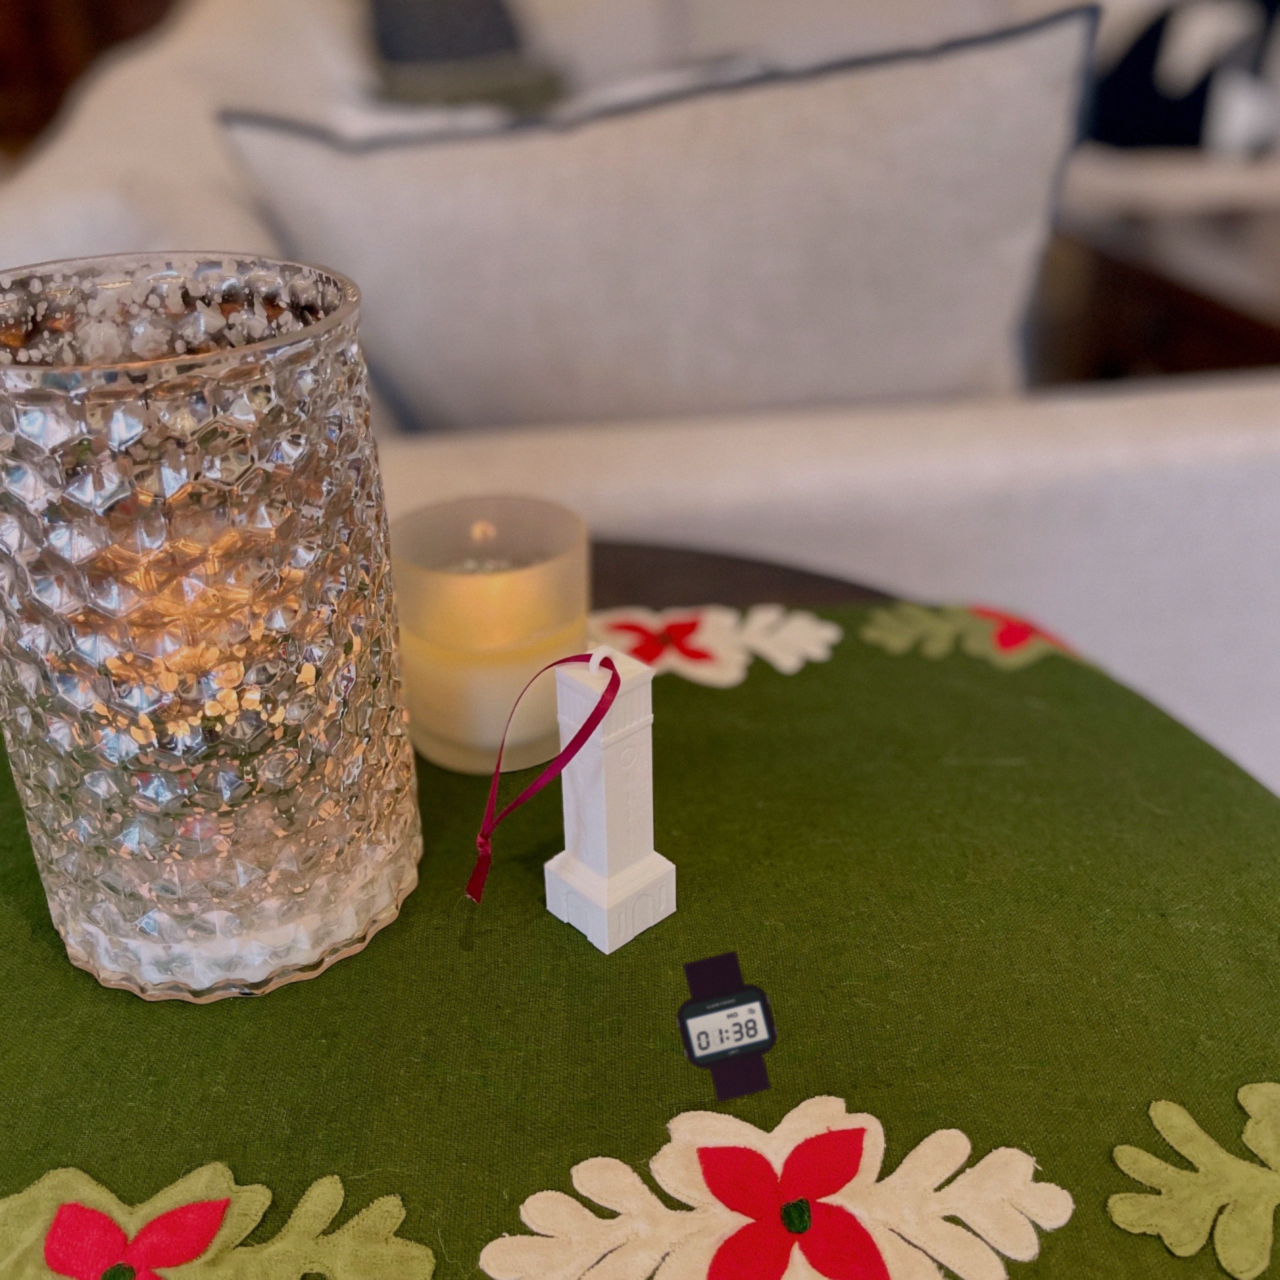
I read h=1 m=38
